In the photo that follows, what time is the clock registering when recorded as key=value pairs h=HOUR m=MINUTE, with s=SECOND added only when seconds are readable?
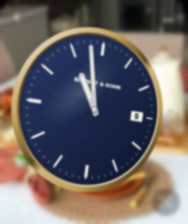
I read h=10 m=58
